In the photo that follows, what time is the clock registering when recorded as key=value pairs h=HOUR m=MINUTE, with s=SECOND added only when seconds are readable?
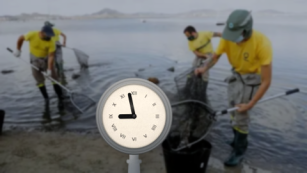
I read h=8 m=58
